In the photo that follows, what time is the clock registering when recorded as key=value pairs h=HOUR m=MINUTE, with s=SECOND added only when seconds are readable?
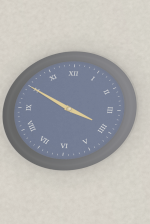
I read h=3 m=50
